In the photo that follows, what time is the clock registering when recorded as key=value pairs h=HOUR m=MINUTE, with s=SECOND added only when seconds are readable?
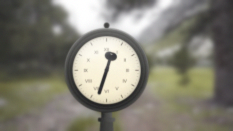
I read h=12 m=33
